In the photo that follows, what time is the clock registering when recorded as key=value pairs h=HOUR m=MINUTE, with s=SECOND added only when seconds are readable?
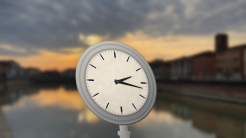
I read h=2 m=17
